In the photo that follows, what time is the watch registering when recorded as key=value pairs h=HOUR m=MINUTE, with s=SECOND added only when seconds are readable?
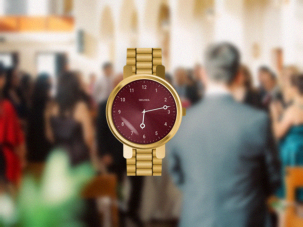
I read h=6 m=13
